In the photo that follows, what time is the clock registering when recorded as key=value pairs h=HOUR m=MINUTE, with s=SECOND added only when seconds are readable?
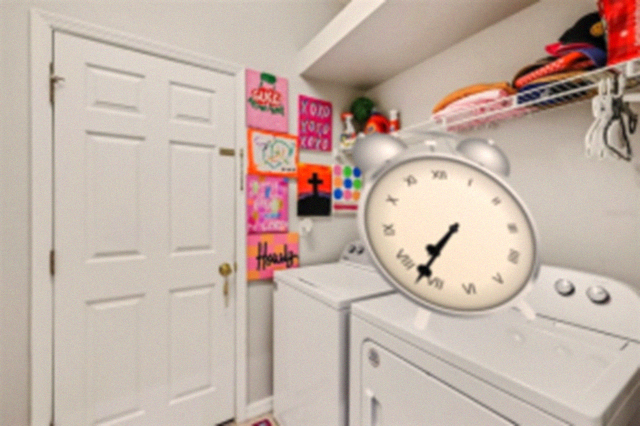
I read h=7 m=37
